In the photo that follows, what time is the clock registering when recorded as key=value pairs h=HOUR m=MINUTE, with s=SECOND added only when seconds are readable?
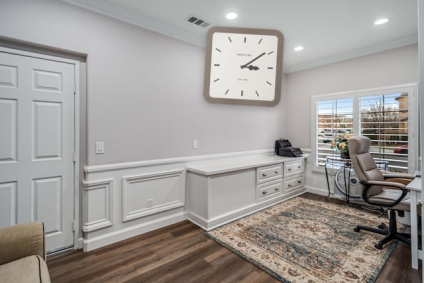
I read h=3 m=9
